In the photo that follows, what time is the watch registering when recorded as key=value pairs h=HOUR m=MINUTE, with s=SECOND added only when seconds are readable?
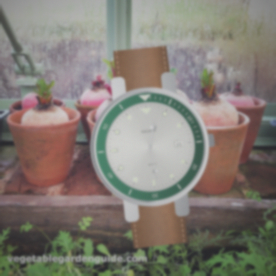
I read h=12 m=29
